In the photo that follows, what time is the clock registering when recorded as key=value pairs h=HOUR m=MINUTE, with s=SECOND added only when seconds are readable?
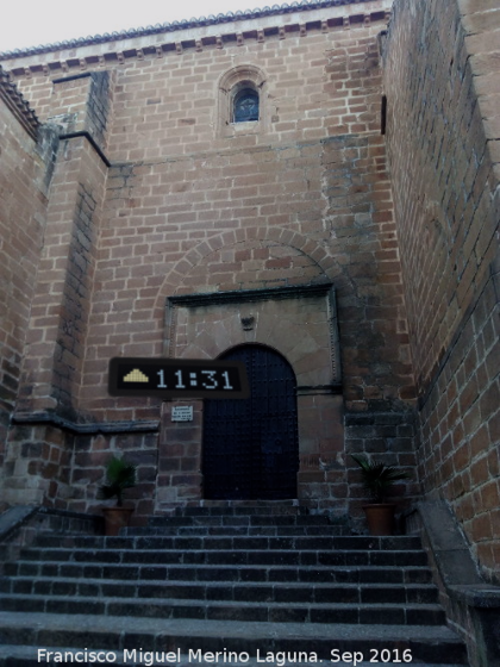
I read h=11 m=31
